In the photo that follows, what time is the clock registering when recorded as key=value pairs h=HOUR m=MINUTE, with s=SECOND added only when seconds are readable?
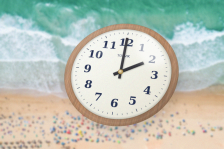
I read h=2 m=0
